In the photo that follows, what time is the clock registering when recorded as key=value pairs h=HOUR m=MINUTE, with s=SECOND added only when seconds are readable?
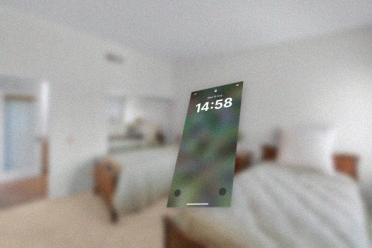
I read h=14 m=58
